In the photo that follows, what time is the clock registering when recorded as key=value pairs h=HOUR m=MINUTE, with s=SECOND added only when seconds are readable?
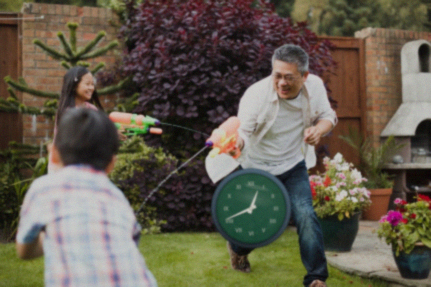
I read h=12 m=41
